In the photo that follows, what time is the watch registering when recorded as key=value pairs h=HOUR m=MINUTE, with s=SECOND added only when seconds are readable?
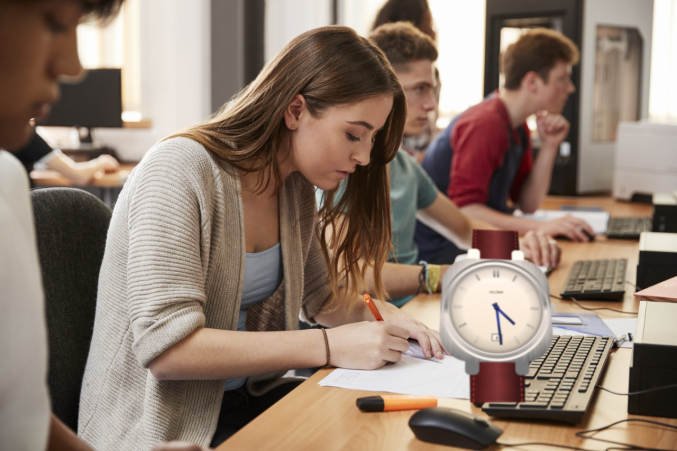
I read h=4 m=29
